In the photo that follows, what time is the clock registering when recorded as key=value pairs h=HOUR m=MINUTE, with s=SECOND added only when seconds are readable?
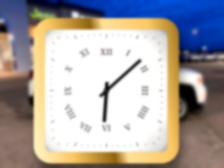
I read h=6 m=8
